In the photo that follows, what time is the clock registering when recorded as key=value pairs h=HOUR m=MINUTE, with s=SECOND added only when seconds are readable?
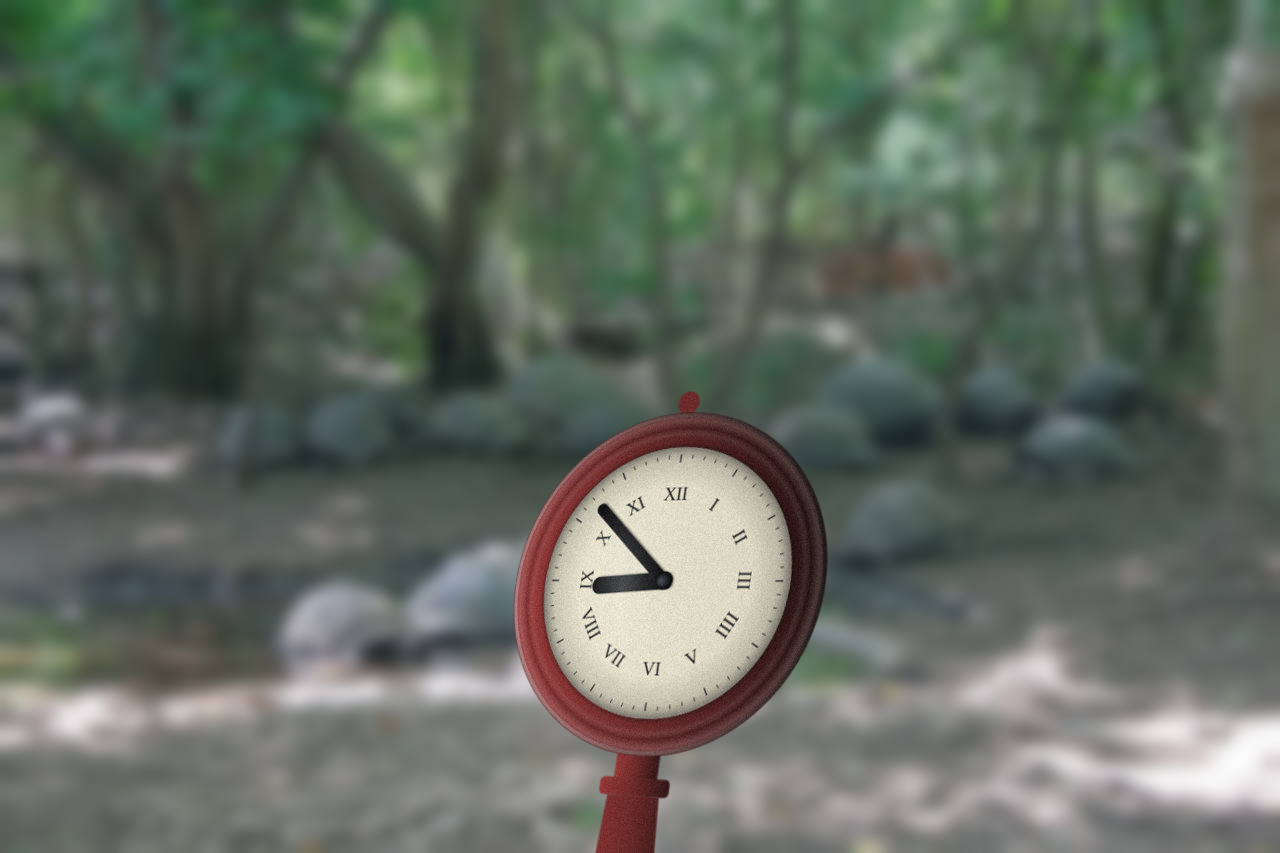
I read h=8 m=52
